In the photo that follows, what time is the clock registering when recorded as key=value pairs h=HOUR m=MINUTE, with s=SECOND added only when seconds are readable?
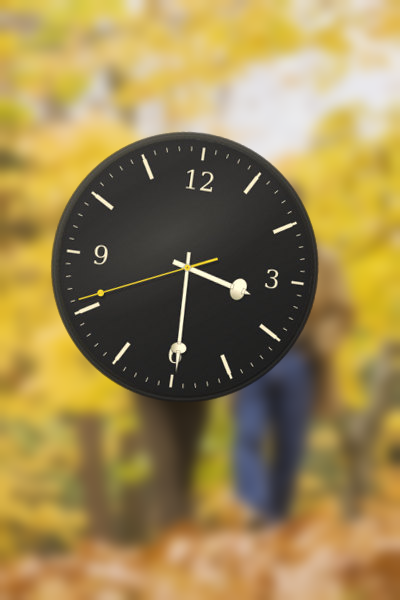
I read h=3 m=29 s=41
